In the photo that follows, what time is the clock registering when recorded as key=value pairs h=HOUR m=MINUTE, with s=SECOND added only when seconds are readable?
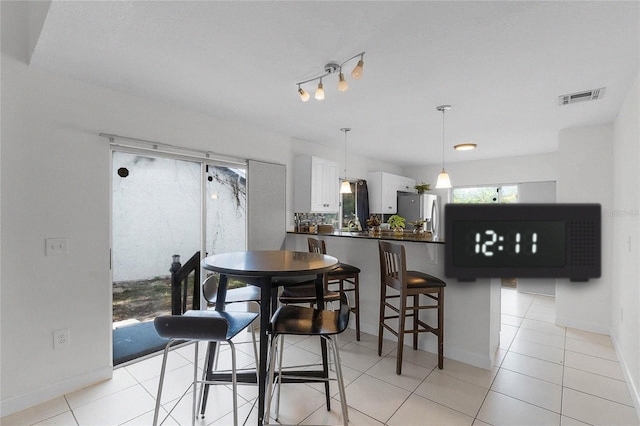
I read h=12 m=11
